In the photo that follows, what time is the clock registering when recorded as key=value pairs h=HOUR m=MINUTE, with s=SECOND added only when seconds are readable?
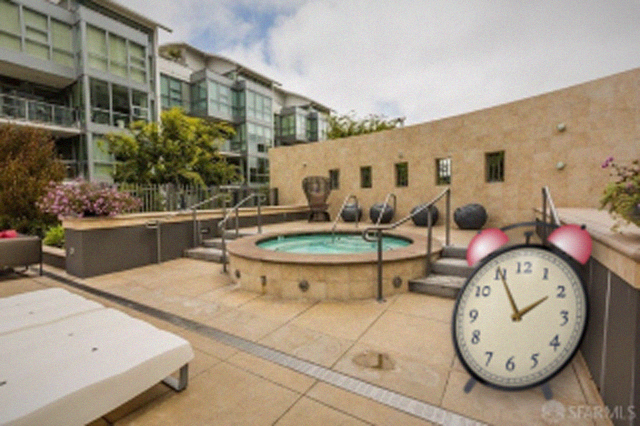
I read h=1 m=55
